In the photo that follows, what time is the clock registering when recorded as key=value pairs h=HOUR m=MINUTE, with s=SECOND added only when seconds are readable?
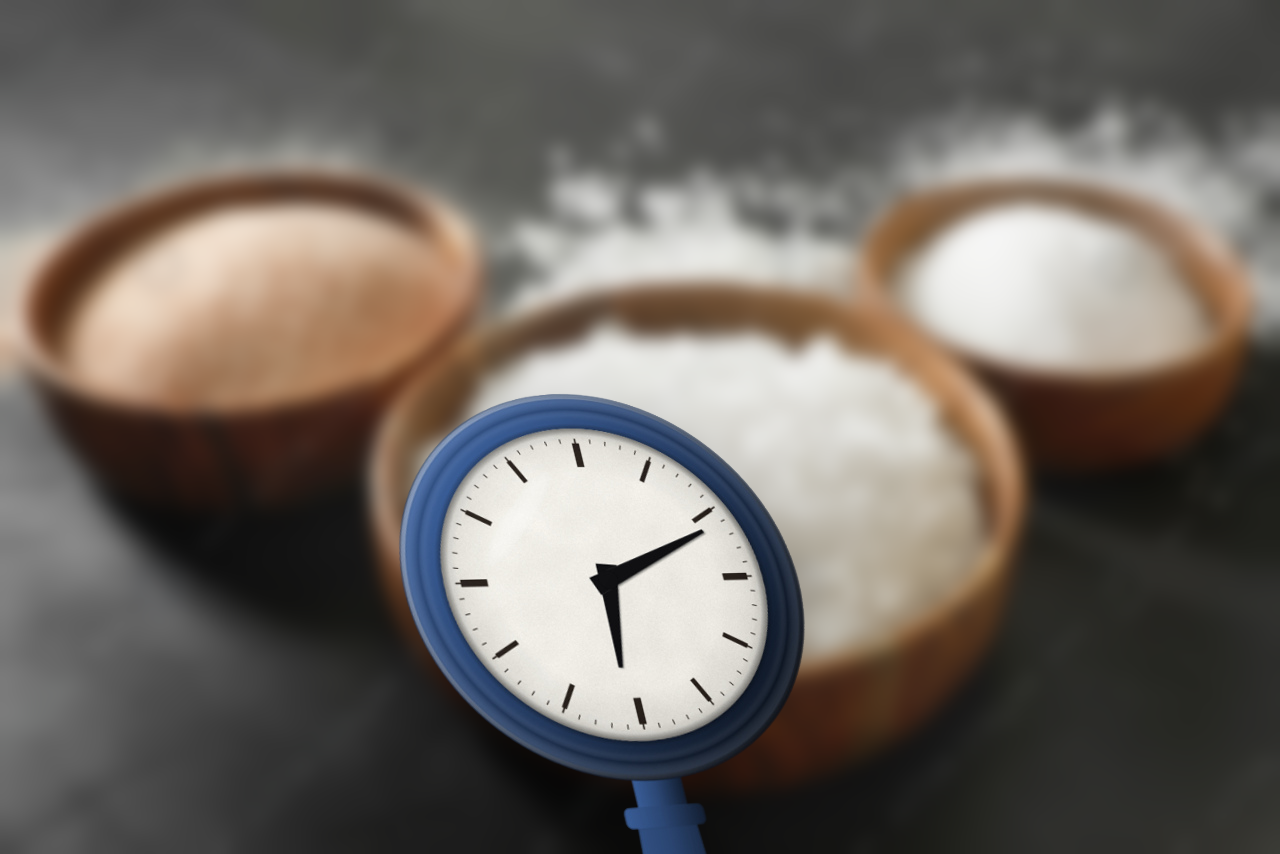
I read h=6 m=11
